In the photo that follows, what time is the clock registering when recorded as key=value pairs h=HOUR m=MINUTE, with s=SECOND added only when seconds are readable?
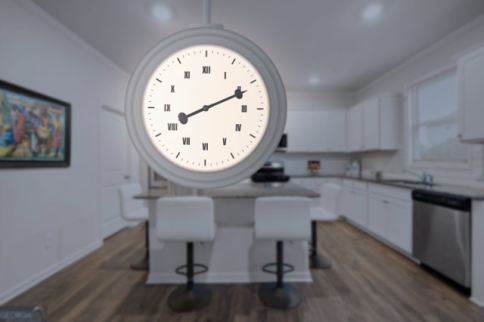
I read h=8 m=11
